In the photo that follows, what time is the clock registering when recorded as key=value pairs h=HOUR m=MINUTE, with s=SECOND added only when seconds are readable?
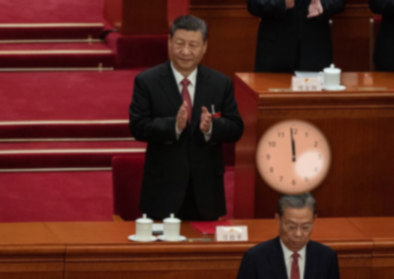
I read h=11 m=59
